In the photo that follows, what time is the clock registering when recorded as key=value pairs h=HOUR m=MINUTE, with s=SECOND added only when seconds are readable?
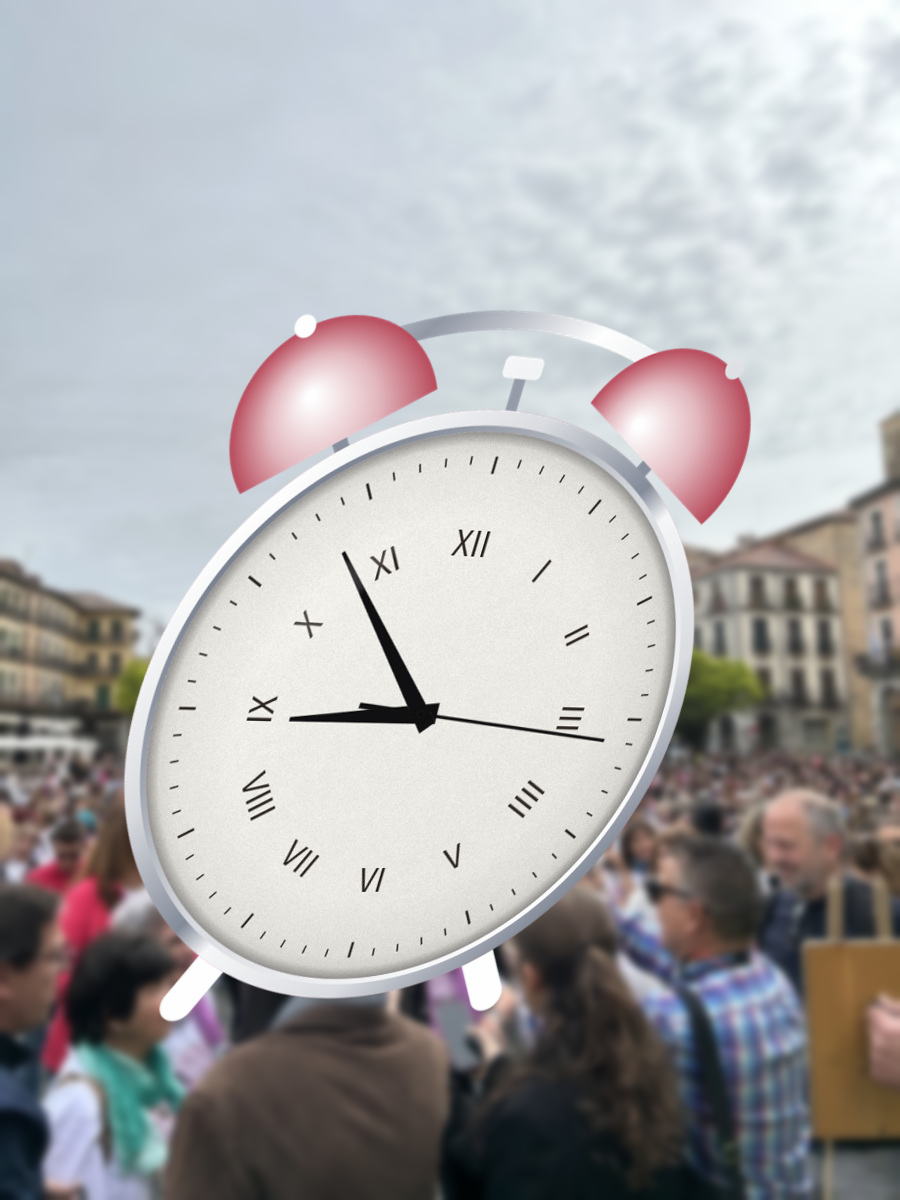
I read h=8 m=53 s=16
